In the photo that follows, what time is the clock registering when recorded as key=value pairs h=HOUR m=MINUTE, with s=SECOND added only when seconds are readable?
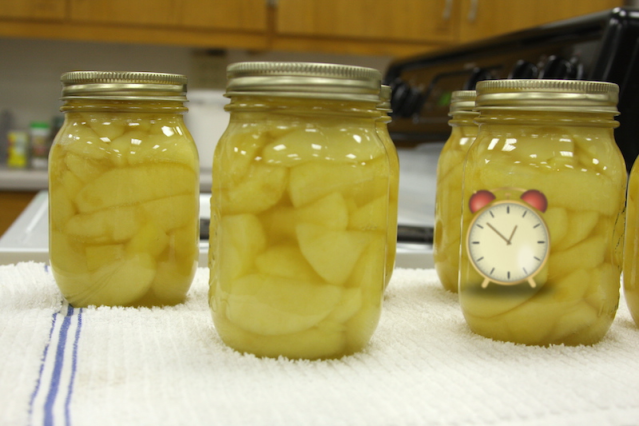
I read h=12 m=52
